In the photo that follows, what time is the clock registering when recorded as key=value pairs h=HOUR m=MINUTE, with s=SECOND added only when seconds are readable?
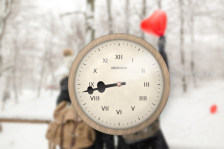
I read h=8 m=43
